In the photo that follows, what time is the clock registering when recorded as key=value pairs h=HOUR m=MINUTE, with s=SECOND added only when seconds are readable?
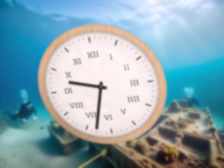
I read h=9 m=33
